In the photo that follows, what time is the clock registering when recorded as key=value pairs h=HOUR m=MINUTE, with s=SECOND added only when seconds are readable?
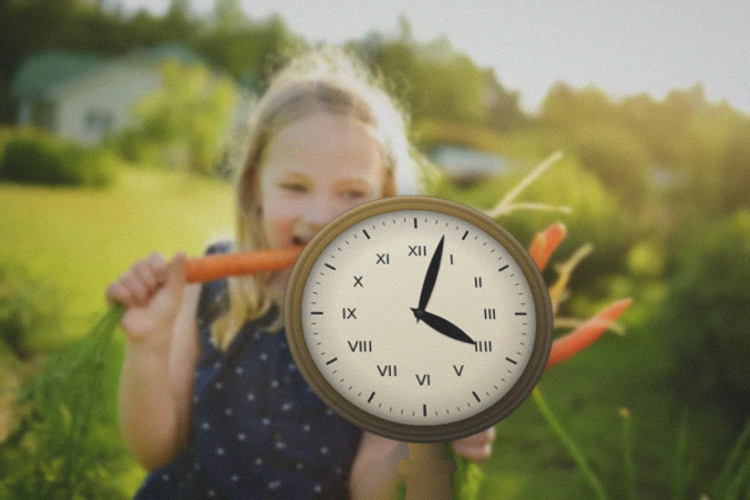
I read h=4 m=3
